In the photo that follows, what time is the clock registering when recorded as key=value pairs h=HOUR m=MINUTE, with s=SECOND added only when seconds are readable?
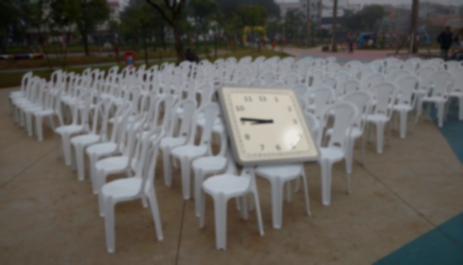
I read h=8 m=46
